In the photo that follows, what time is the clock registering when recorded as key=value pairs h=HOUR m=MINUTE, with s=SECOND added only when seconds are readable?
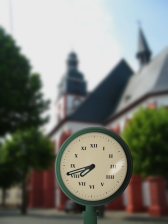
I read h=7 m=42
